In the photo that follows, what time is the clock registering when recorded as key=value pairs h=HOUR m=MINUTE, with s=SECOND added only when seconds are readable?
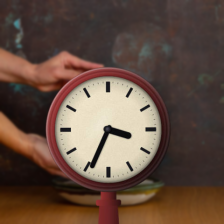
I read h=3 m=34
